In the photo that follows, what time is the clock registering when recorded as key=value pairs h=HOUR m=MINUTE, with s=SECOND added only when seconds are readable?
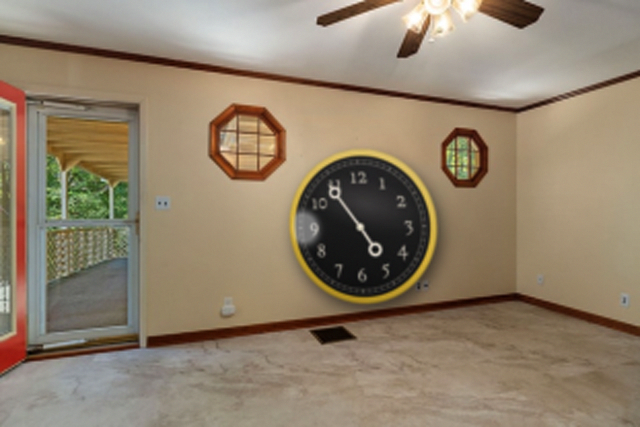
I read h=4 m=54
